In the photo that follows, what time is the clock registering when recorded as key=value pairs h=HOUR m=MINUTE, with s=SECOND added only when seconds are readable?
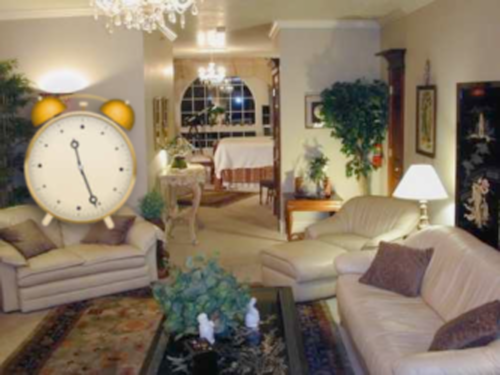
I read h=11 m=26
